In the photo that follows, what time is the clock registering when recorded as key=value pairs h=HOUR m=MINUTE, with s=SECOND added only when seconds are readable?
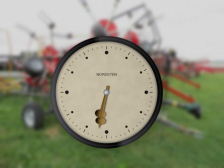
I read h=6 m=32
